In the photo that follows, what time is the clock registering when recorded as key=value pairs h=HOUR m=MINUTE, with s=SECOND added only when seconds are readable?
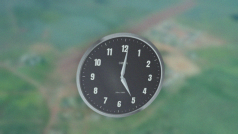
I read h=5 m=1
